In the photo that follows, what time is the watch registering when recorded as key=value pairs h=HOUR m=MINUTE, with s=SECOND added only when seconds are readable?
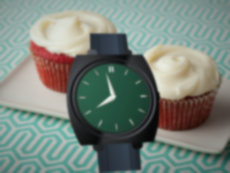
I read h=7 m=58
